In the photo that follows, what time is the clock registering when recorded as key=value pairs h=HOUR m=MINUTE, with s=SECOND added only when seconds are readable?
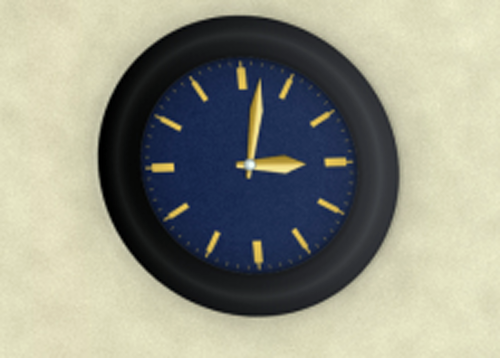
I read h=3 m=2
